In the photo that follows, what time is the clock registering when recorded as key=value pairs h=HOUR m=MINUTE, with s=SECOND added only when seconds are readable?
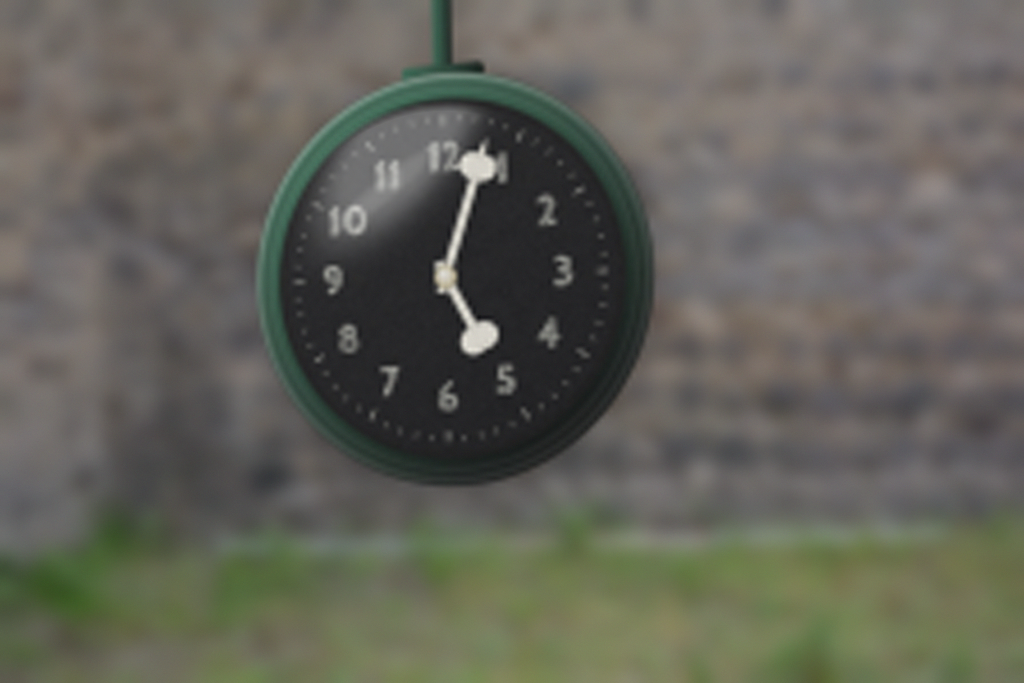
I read h=5 m=3
